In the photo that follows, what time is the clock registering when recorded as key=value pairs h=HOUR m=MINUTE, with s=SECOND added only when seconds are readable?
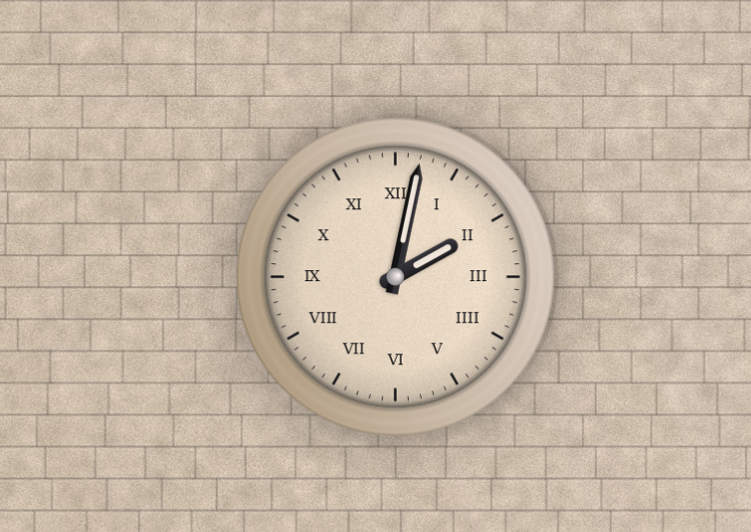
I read h=2 m=2
